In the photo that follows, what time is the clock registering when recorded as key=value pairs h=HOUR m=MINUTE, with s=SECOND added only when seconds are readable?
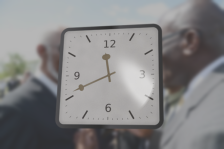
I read h=11 m=41
